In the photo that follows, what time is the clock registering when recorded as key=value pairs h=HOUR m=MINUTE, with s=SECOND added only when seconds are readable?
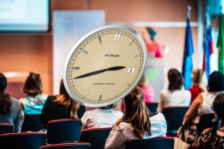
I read h=2 m=42
